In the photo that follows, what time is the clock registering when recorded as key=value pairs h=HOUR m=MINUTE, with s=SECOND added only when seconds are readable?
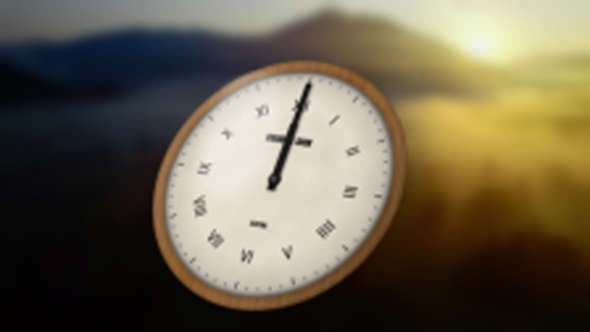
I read h=12 m=0
